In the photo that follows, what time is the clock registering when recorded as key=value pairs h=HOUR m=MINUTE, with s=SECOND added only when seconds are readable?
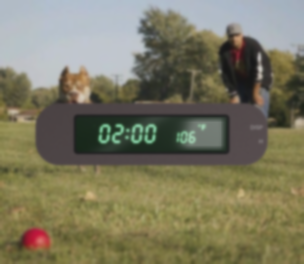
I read h=2 m=0
